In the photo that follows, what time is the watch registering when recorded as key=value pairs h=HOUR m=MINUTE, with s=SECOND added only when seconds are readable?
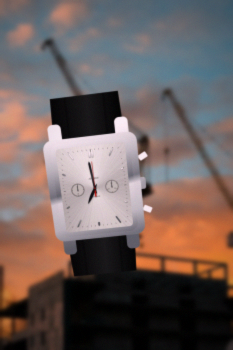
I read h=6 m=59
